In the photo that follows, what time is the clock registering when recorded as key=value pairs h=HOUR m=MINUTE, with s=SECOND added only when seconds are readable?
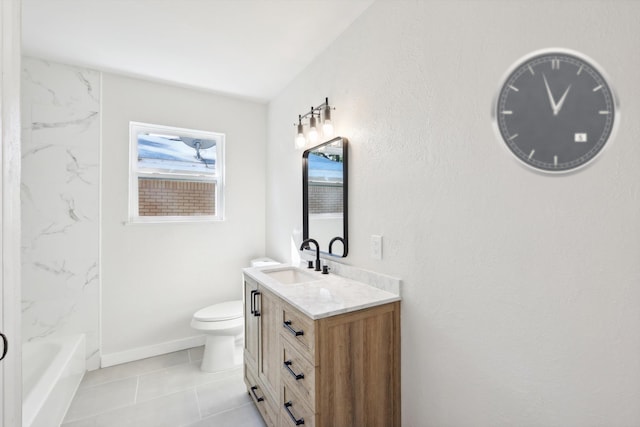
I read h=12 m=57
